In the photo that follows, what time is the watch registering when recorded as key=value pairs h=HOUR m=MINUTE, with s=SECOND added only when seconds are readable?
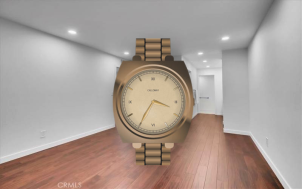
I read h=3 m=35
